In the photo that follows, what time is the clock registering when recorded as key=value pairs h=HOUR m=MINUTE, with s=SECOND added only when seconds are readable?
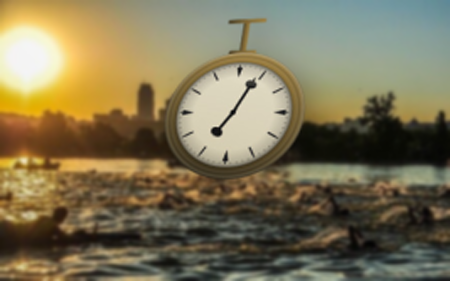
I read h=7 m=4
